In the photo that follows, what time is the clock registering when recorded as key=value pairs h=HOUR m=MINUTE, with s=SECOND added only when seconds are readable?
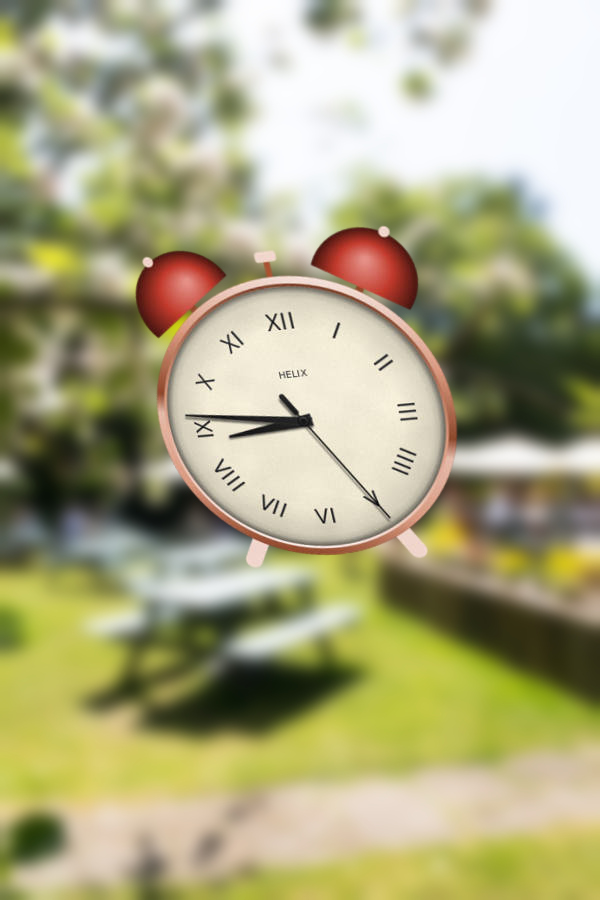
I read h=8 m=46 s=25
